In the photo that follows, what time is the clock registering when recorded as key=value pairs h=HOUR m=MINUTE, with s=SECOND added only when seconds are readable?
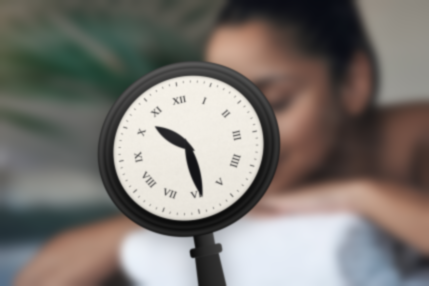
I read h=10 m=29
